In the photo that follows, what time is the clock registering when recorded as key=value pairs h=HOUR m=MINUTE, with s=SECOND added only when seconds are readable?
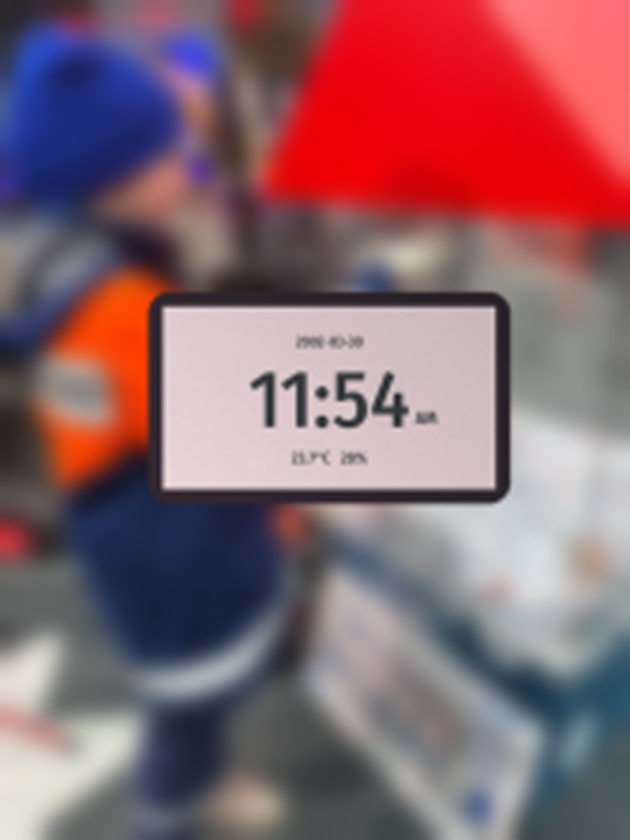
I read h=11 m=54
